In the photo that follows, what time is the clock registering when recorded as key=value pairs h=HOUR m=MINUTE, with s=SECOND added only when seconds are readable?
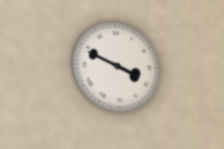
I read h=3 m=49
